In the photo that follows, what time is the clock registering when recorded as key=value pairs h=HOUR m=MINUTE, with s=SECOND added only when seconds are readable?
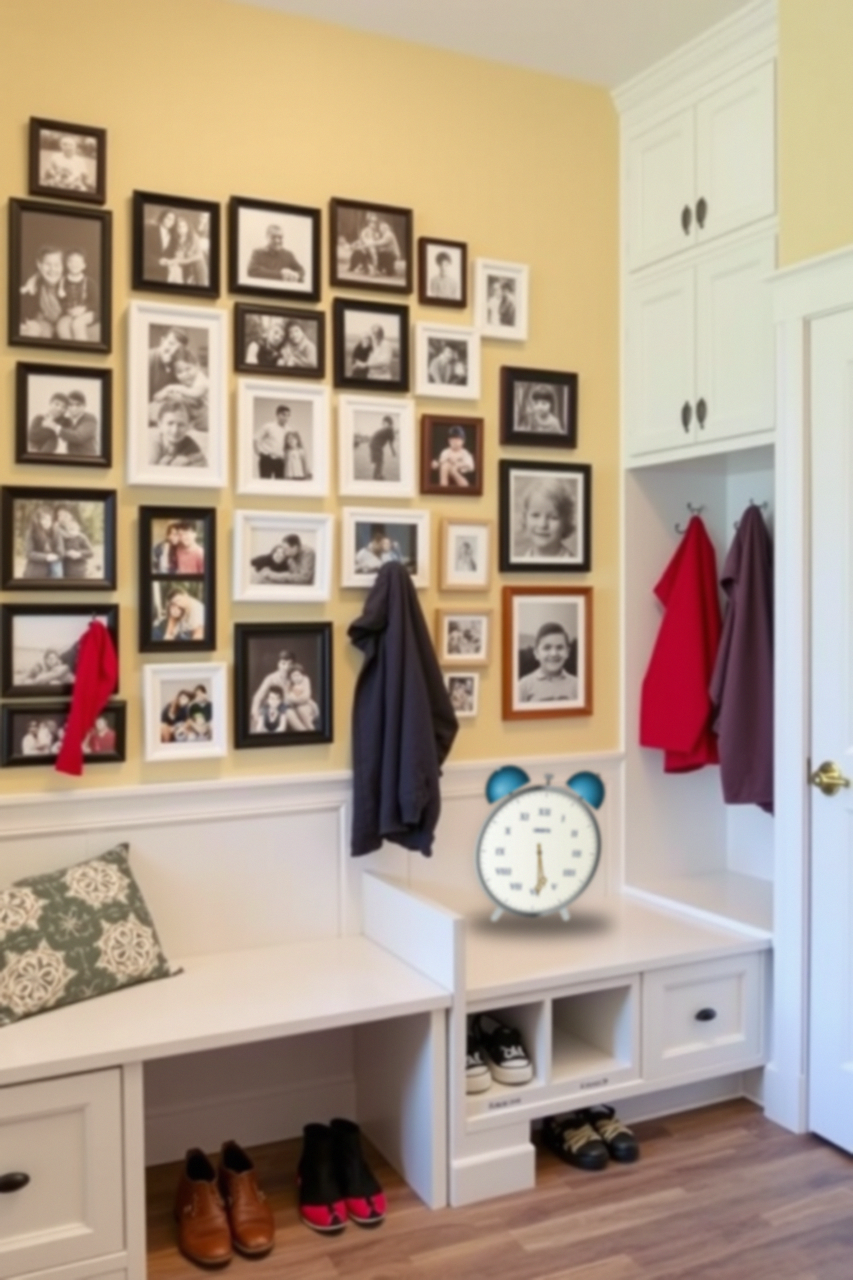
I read h=5 m=29
